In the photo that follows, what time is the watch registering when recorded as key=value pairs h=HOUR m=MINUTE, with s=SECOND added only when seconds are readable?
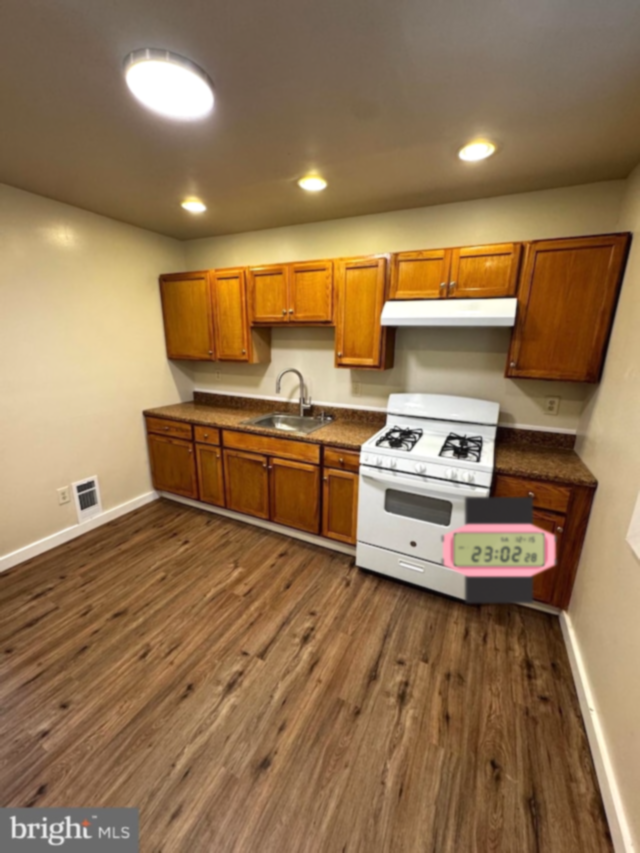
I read h=23 m=2
